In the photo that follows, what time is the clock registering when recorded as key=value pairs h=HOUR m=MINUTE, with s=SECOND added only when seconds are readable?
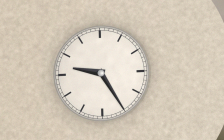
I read h=9 m=25
